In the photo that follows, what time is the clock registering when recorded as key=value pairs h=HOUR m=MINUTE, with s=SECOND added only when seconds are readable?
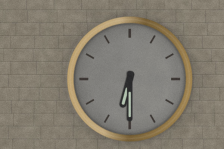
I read h=6 m=30
